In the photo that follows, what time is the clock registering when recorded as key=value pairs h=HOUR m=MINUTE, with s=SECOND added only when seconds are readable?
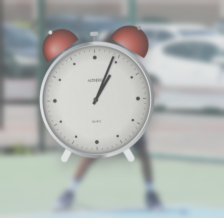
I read h=1 m=4
